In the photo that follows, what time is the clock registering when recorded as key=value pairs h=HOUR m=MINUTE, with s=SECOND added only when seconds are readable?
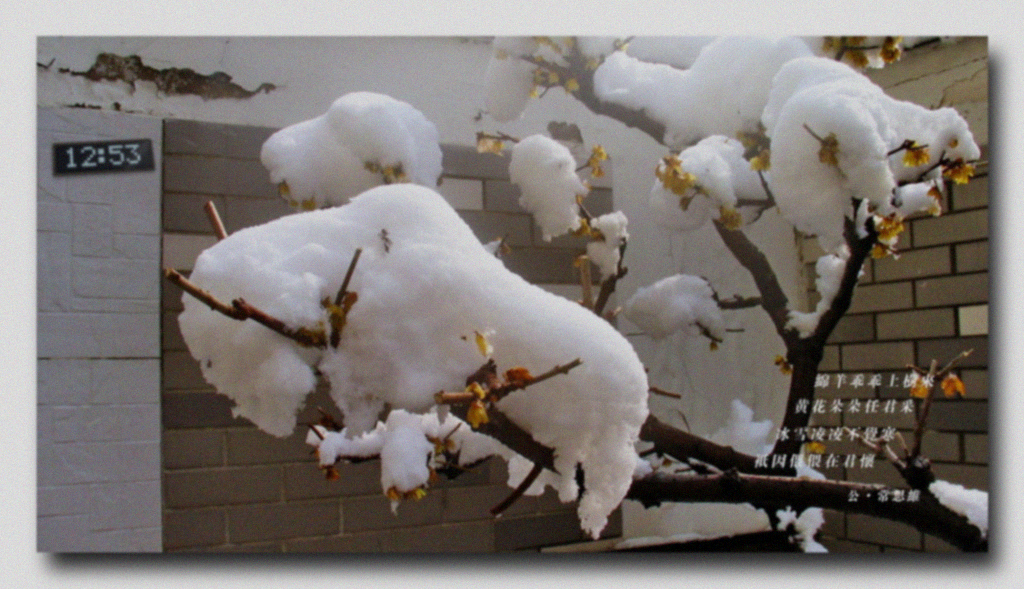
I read h=12 m=53
